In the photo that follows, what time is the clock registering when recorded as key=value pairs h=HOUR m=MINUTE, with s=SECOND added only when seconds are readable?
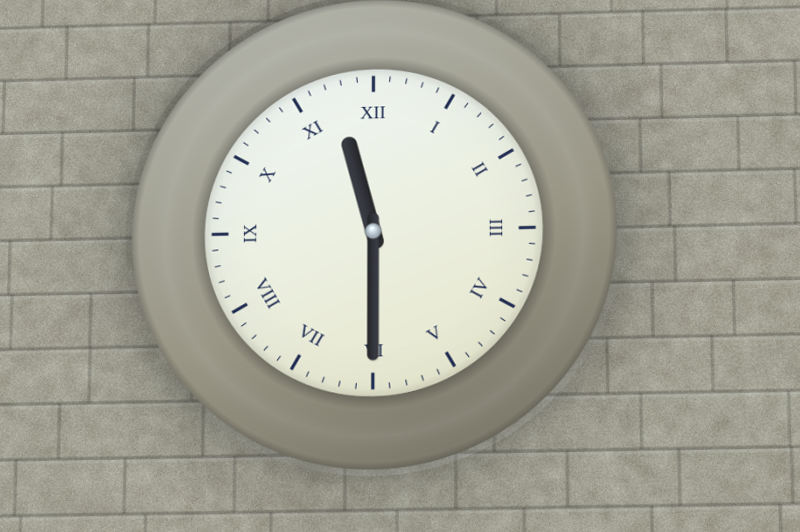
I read h=11 m=30
